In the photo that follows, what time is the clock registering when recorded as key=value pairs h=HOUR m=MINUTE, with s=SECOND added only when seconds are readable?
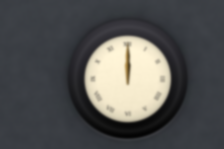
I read h=12 m=0
